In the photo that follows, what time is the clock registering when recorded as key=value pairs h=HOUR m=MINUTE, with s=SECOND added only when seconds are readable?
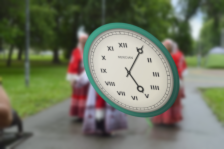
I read h=5 m=6
